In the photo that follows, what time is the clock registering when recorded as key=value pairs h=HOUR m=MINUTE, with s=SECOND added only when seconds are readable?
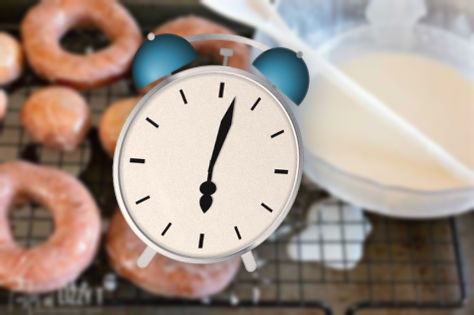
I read h=6 m=2
